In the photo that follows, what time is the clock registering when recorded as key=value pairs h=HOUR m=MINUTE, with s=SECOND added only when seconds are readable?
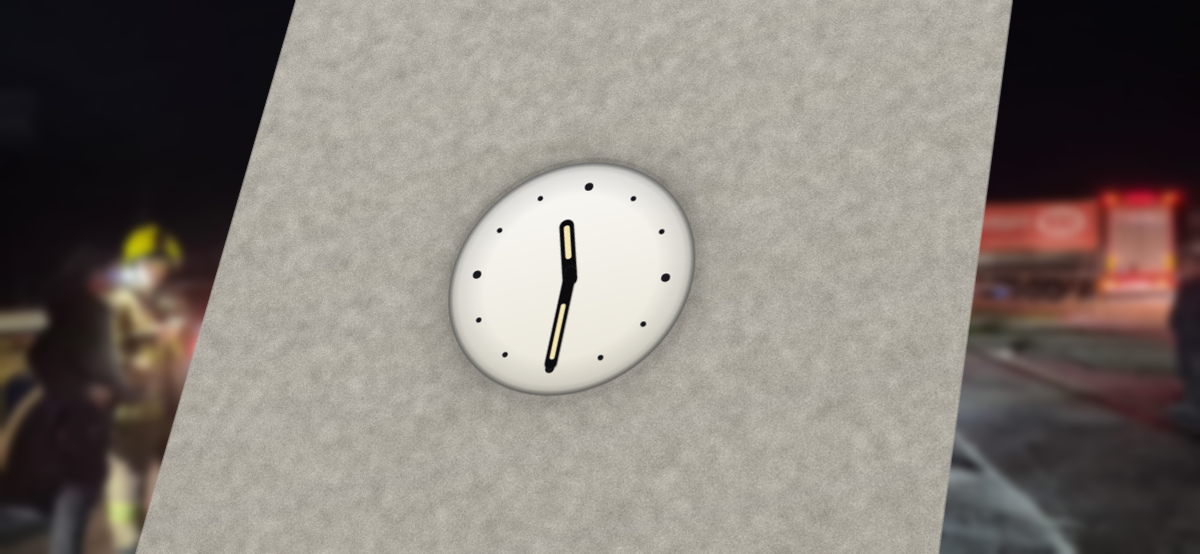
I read h=11 m=30
